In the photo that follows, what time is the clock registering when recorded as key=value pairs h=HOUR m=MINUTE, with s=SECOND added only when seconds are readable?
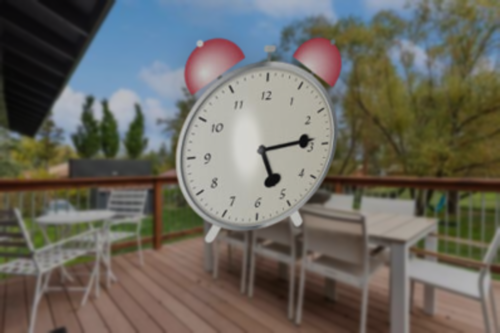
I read h=5 m=14
